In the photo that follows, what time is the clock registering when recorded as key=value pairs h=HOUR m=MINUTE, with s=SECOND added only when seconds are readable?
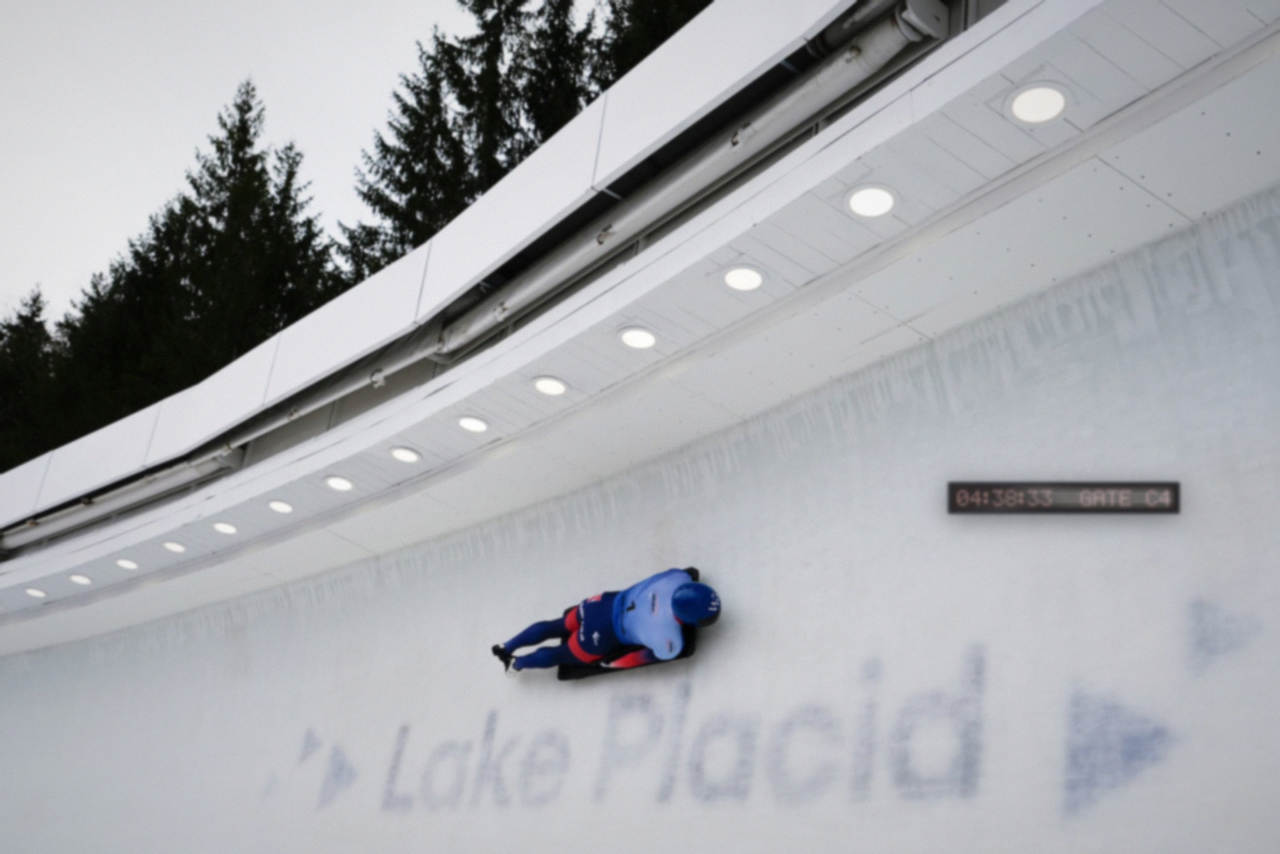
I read h=4 m=38 s=33
